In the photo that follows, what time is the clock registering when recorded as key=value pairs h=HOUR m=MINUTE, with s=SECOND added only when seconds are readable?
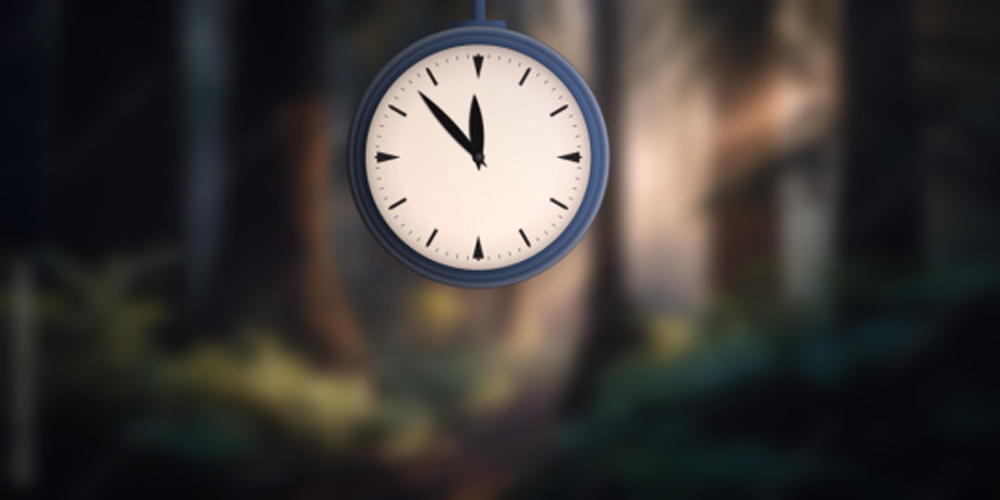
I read h=11 m=53
